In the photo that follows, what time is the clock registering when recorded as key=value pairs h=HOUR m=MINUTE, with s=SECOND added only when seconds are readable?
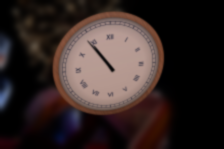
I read h=10 m=54
